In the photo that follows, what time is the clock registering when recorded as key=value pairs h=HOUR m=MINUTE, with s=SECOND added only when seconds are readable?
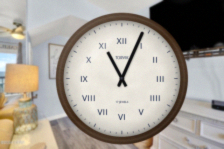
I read h=11 m=4
